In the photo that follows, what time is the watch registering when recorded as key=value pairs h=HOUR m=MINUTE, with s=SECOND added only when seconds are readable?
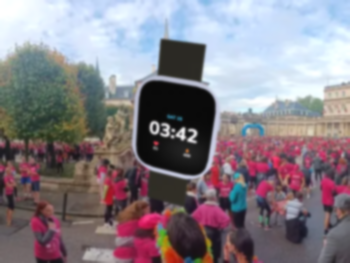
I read h=3 m=42
